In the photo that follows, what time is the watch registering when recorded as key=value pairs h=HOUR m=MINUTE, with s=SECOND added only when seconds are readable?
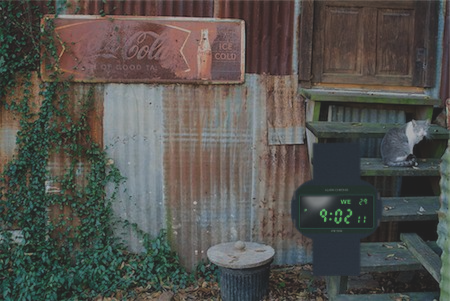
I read h=9 m=2
